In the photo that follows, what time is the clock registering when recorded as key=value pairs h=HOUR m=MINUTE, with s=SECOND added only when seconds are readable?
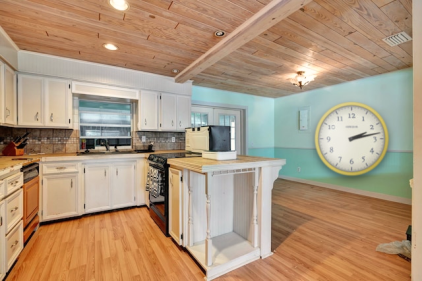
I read h=2 m=13
